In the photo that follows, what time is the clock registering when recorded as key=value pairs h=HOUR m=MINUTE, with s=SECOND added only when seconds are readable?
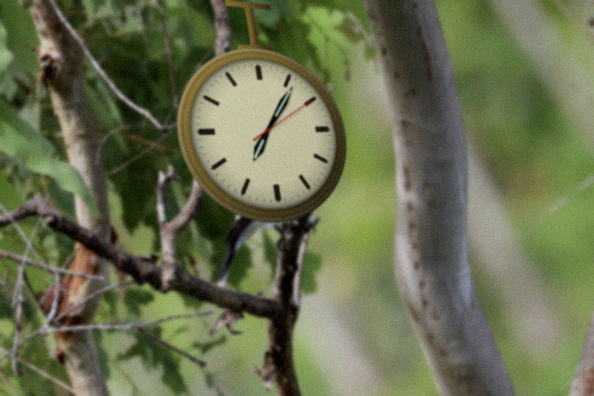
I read h=7 m=6 s=10
